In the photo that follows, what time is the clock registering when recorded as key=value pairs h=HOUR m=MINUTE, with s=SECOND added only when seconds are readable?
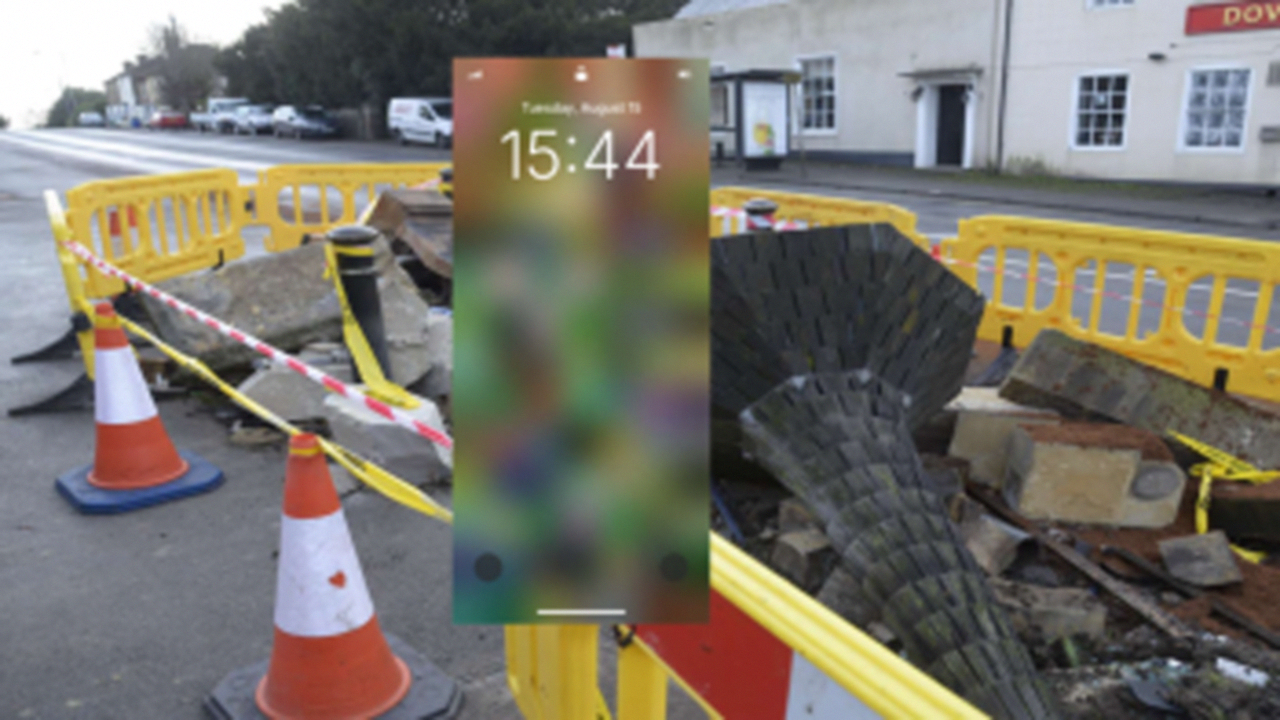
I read h=15 m=44
